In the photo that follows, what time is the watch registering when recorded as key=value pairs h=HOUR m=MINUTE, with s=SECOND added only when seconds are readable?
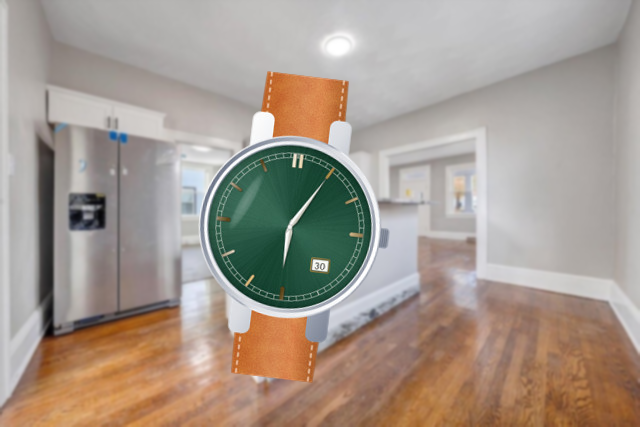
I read h=6 m=5
